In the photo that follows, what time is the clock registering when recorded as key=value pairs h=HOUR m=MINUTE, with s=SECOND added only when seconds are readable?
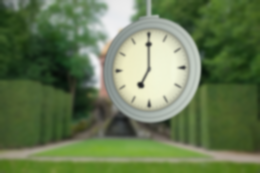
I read h=7 m=0
